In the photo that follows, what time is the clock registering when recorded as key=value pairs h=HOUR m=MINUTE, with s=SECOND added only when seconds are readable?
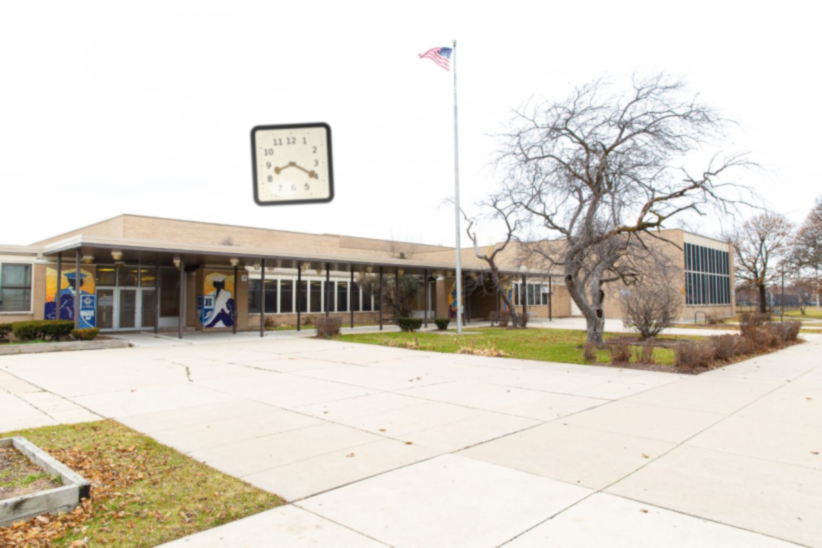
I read h=8 m=20
